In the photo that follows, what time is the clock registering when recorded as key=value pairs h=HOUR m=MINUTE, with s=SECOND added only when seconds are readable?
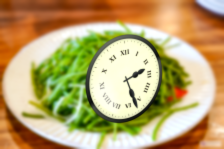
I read h=2 m=27
